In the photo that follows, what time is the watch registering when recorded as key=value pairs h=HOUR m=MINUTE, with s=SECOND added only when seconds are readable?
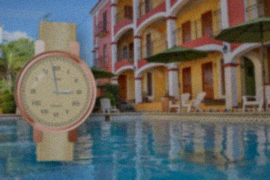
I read h=2 m=58
